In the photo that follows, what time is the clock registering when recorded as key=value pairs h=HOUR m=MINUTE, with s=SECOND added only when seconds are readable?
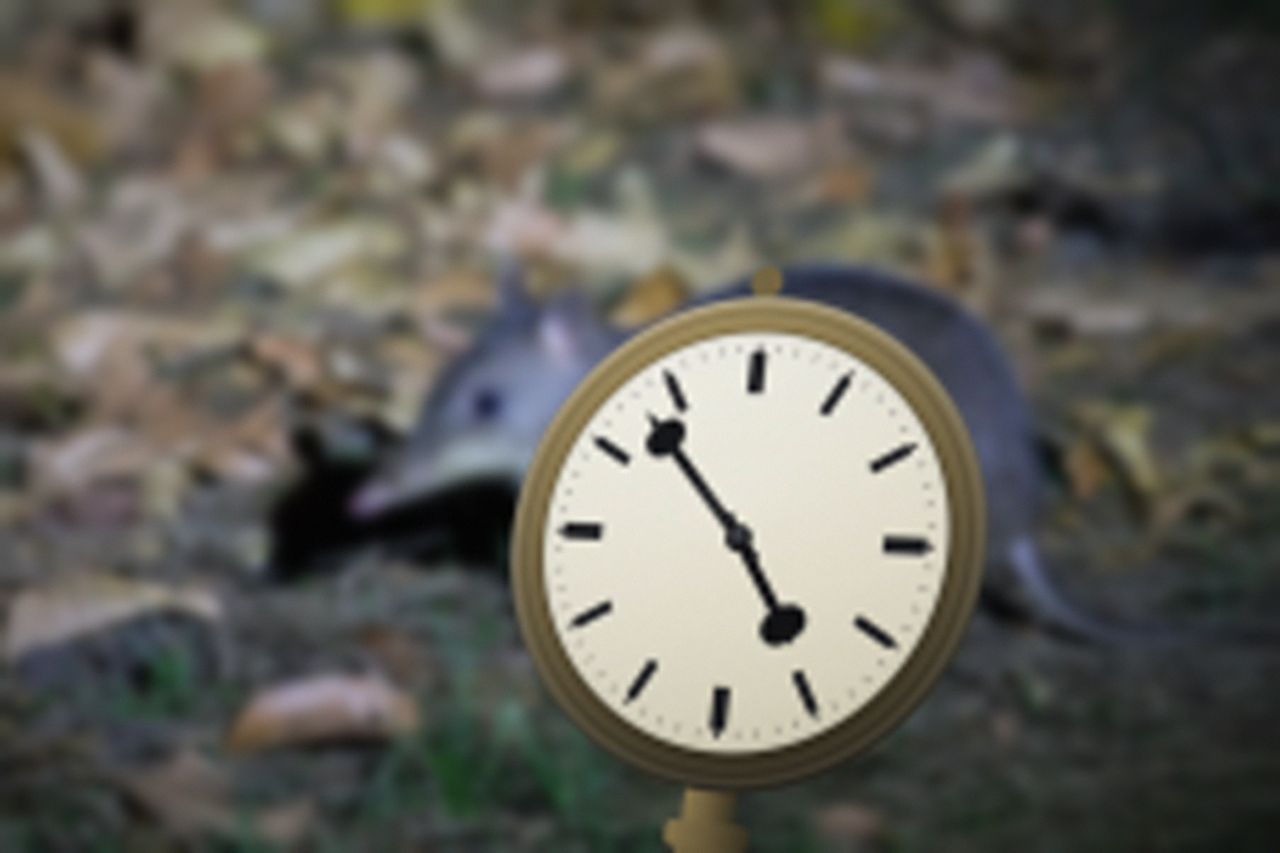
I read h=4 m=53
